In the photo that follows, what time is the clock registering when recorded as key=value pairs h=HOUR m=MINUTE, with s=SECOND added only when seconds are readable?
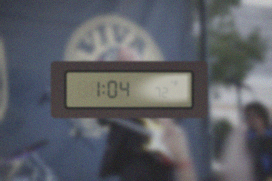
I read h=1 m=4
